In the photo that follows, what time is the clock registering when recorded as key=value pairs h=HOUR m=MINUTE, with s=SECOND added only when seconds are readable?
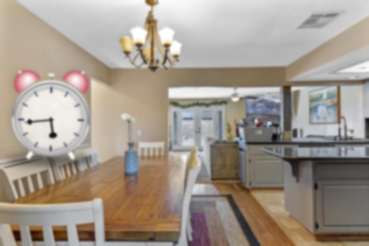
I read h=5 m=44
